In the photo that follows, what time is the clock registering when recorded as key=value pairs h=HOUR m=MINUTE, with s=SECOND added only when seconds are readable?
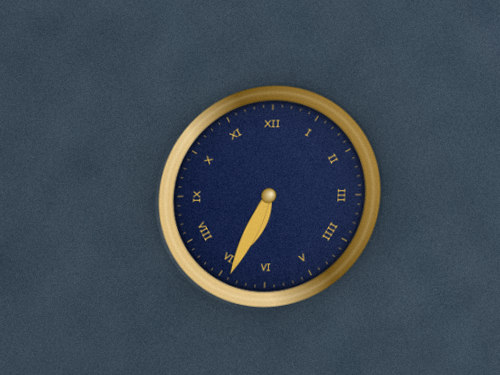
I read h=6 m=34
